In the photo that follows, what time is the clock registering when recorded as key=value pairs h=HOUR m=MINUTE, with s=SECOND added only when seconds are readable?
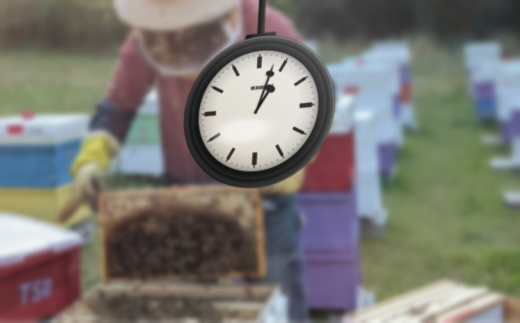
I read h=1 m=3
